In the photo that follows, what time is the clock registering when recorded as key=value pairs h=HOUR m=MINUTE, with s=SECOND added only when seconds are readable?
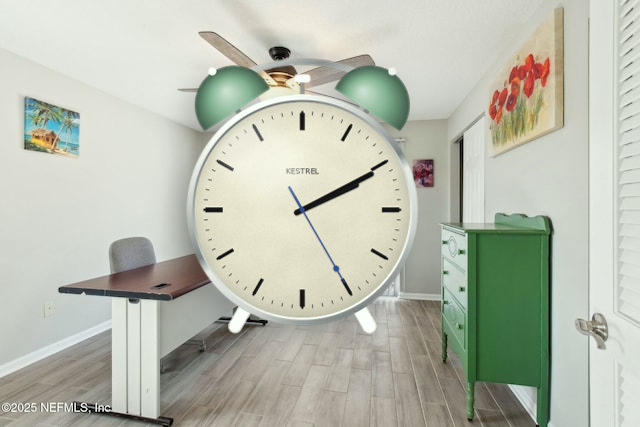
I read h=2 m=10 s=25
